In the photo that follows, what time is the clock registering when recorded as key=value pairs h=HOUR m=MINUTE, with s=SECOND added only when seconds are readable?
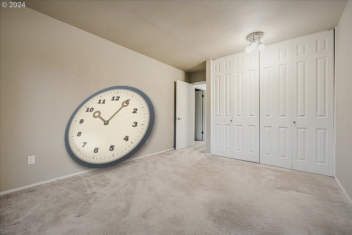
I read h=10 m=5
